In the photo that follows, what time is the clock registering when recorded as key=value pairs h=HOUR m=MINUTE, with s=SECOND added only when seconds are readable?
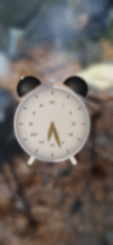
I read h=6 m=27
